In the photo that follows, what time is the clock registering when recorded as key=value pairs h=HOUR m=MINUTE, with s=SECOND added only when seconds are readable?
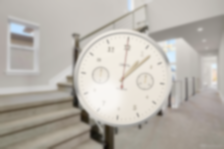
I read h=1 m=7
